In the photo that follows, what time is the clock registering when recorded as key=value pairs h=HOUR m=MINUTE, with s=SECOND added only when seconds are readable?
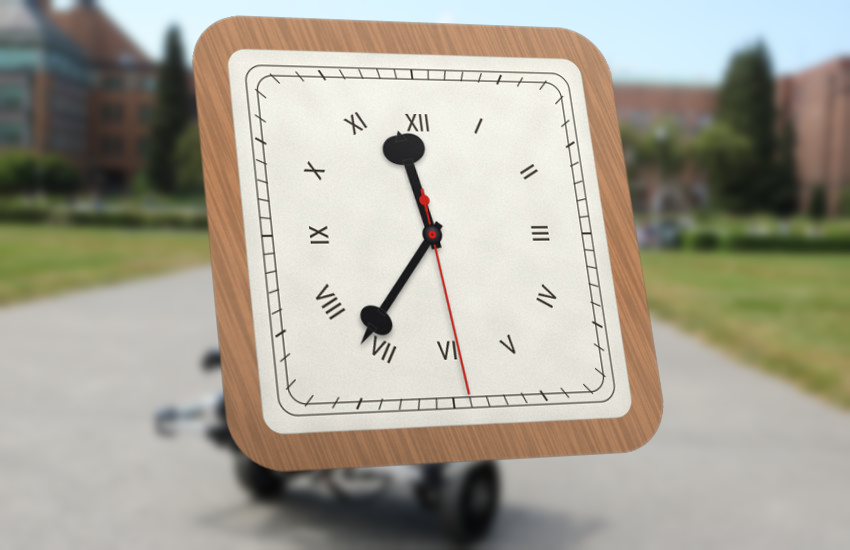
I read h=11 m=36 s=29
